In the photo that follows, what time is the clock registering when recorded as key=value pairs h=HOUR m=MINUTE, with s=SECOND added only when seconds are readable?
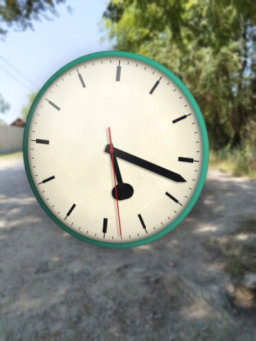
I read h=5 m=17 s=28
